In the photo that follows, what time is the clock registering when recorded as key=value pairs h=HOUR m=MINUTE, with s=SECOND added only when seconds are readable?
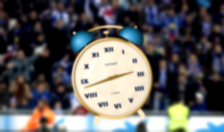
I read h=2 m=43
